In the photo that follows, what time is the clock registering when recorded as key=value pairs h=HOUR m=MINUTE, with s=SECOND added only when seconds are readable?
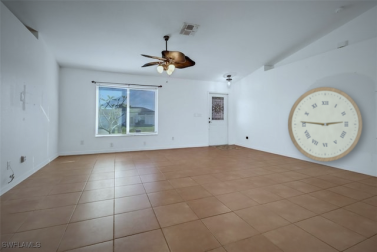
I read h=2 m=46
